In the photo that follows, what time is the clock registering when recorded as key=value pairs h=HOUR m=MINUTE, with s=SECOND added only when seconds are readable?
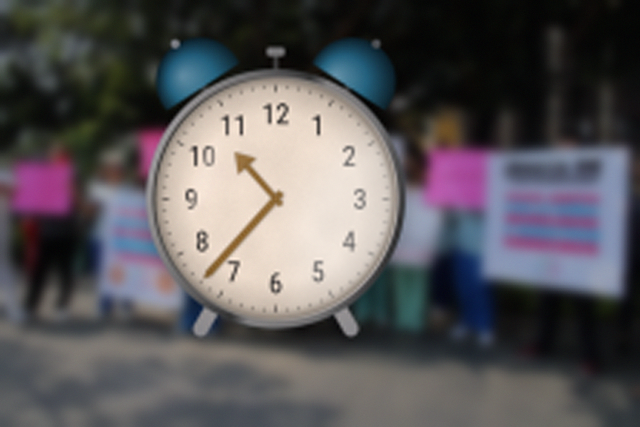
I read h=10 m=37
